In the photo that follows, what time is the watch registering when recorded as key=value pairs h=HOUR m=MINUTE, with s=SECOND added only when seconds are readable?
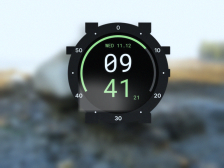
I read h=9 m=41
